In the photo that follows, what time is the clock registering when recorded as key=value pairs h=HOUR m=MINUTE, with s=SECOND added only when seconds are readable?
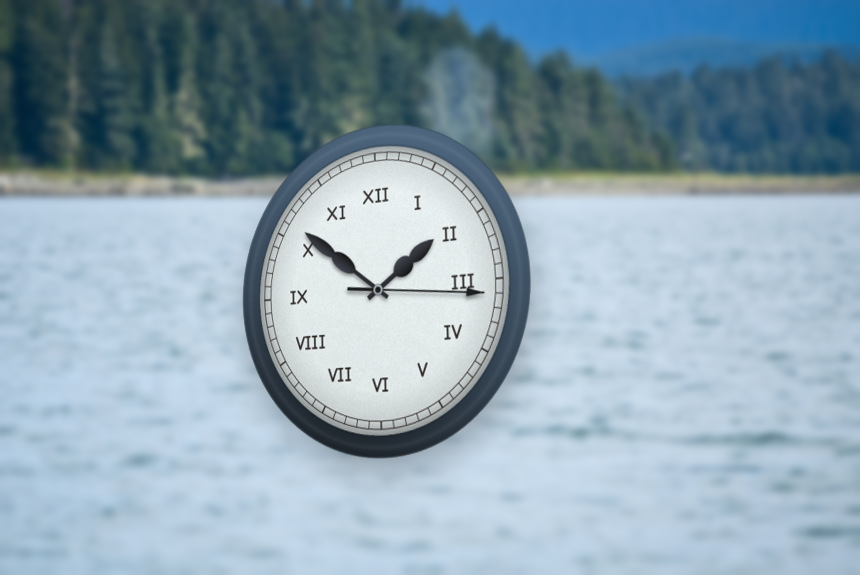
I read h=1 m=51 s=16
